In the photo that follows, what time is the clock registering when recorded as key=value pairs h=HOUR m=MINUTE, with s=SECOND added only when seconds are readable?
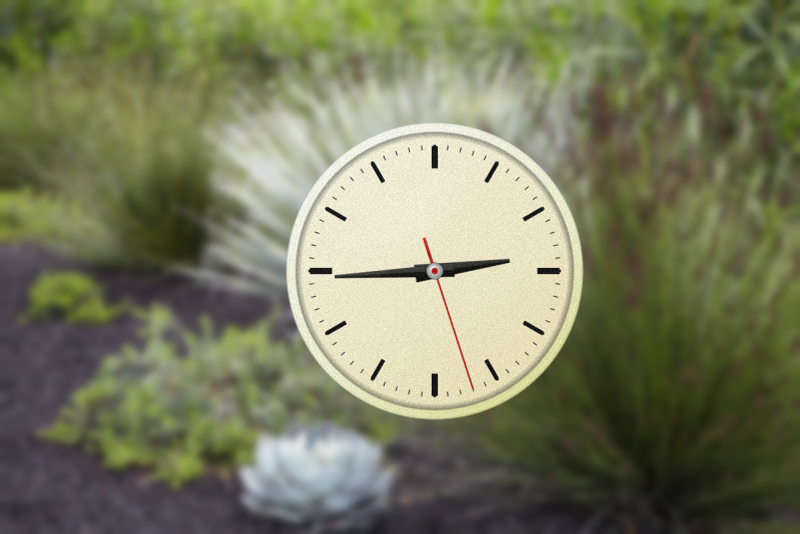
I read h=2 m=44 s=27
